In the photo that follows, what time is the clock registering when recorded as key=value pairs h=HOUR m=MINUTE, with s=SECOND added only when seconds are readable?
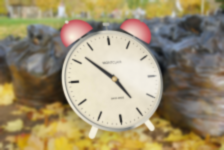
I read h=4 m=52
